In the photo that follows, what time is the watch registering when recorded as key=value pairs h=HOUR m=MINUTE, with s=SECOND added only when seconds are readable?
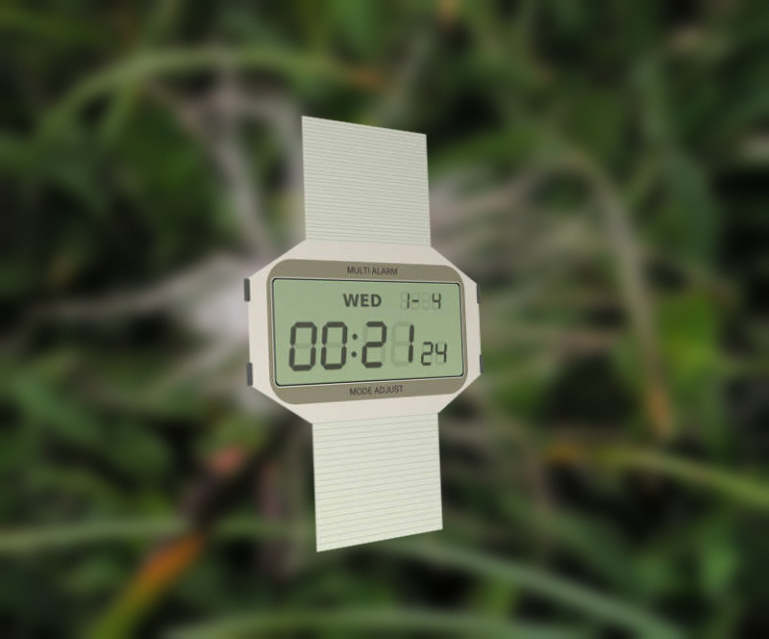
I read h=0 m=21 s=24
